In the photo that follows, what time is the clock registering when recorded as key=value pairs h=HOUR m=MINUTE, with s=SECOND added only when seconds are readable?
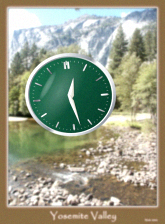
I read h=12 m=28
